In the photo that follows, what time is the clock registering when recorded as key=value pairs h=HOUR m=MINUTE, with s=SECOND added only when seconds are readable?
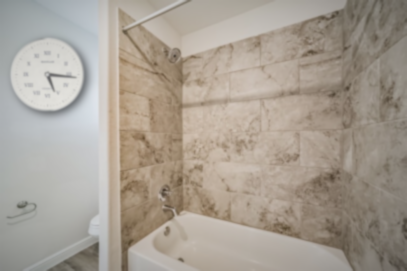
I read h=5 m=16
